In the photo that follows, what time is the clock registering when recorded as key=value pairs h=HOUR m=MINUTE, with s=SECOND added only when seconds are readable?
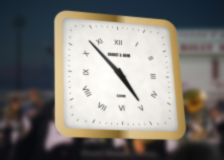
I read h=4 m=53
